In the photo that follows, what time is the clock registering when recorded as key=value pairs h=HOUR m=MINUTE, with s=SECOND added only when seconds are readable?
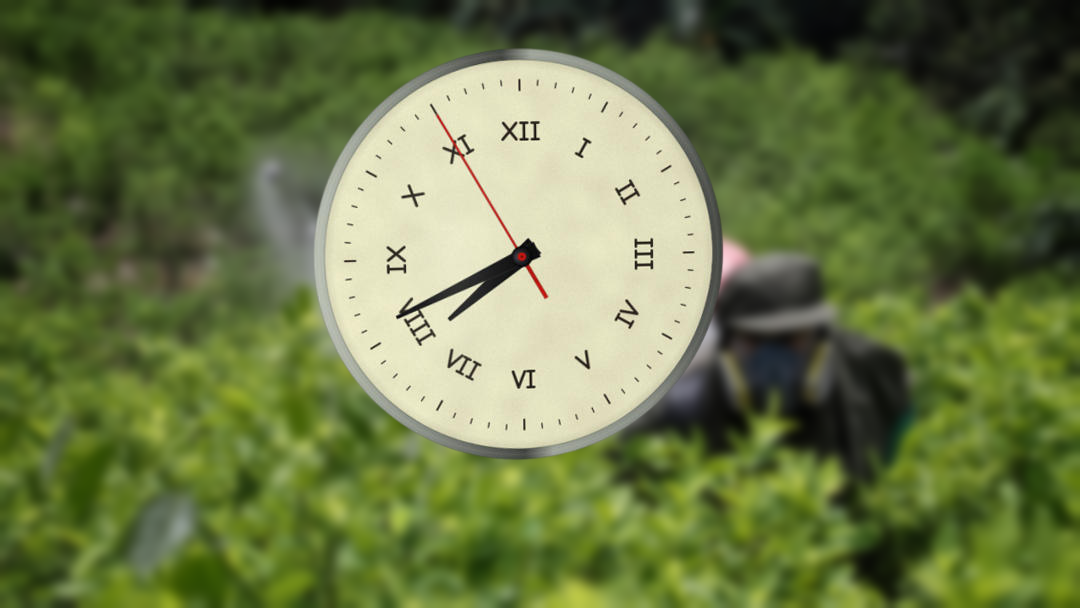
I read h=7 m=40 s=55
